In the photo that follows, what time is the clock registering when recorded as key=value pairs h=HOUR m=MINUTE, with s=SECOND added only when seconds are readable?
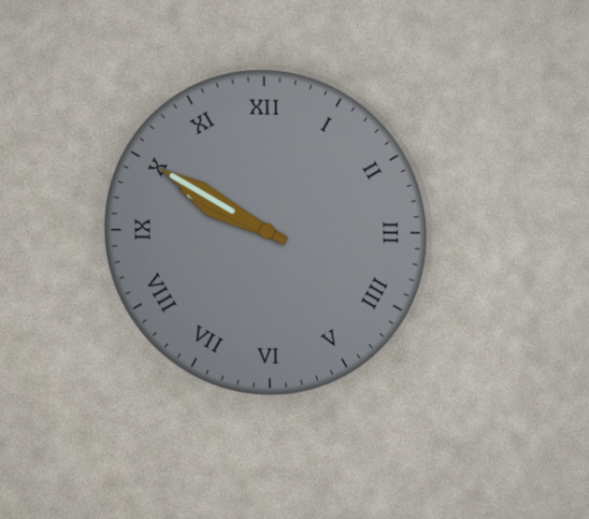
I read h=9 m=50
